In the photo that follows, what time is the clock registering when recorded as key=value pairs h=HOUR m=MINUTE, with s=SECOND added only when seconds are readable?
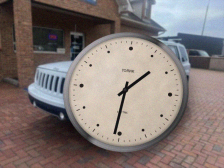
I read h=1 m=31
